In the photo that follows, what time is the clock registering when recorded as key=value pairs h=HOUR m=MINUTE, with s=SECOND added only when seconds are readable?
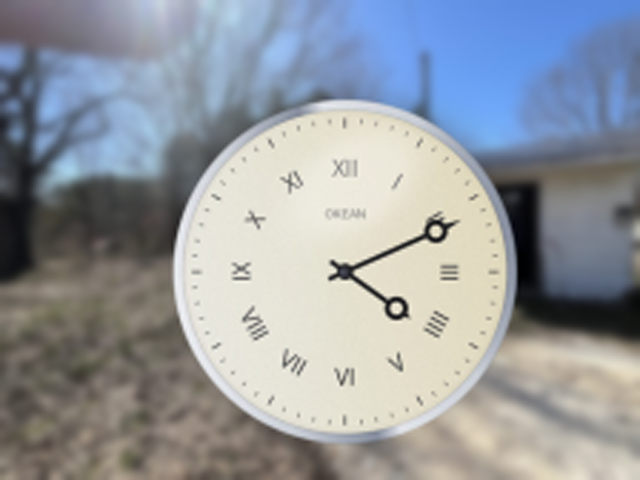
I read h=4 m=11
